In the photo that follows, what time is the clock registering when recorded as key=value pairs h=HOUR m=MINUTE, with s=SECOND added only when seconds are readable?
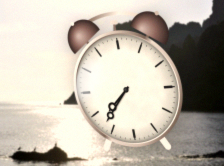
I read h=7 m=37
